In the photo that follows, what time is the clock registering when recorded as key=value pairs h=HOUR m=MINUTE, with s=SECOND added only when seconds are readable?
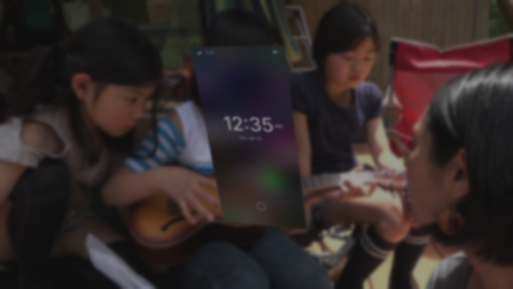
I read h=12 m=35
